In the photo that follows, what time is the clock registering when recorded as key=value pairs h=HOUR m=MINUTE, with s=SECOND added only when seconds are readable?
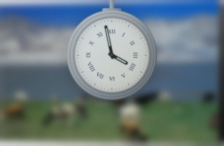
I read h=3 m=58
